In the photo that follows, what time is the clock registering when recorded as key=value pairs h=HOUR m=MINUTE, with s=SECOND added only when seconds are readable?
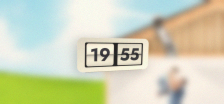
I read h=19 m=55
